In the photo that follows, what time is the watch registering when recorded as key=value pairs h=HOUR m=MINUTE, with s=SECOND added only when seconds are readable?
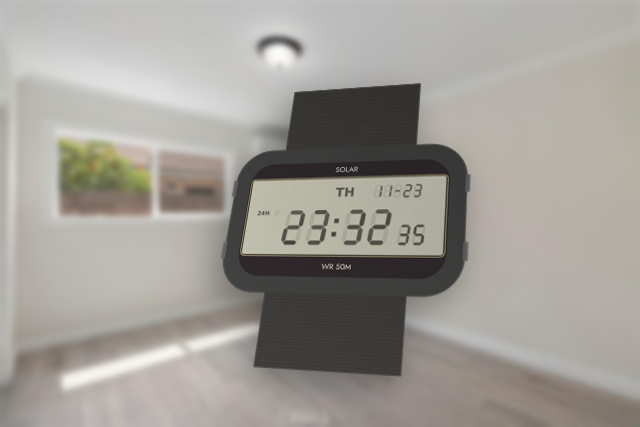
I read h=23 m=32 s=35
